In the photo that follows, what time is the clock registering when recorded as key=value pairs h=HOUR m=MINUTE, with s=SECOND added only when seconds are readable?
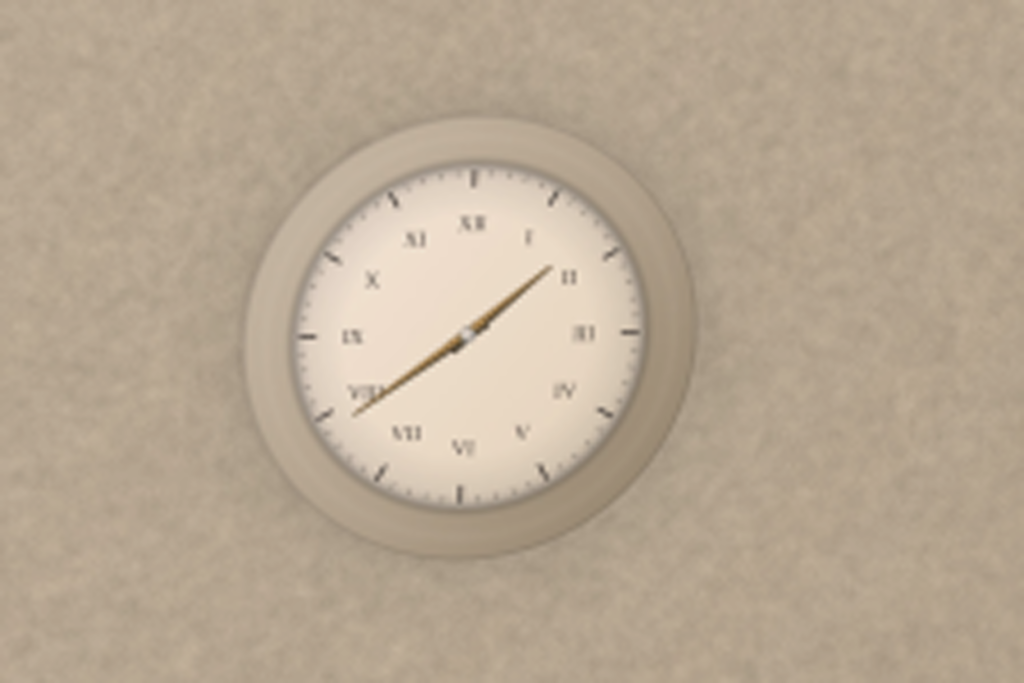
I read h=1 m=39
